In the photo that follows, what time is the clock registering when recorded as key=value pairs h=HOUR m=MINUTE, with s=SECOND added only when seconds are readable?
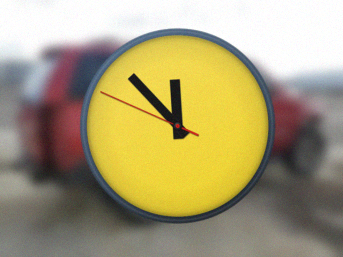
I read h=11 m=52 s=49
